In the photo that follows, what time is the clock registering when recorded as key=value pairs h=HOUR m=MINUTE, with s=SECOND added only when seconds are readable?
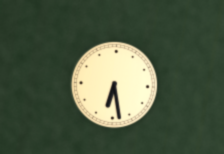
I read h=6 m=28
